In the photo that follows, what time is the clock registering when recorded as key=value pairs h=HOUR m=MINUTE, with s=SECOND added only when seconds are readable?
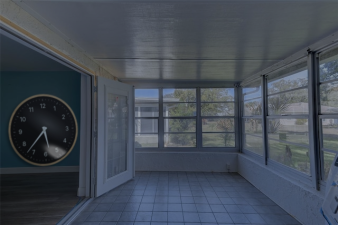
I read h=5 m=37
